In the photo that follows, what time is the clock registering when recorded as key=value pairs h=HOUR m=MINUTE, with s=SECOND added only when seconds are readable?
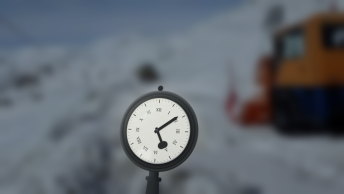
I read h=5 m=9
